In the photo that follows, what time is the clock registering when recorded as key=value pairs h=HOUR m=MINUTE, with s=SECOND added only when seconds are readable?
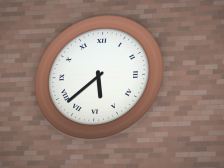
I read h=5 m=38
